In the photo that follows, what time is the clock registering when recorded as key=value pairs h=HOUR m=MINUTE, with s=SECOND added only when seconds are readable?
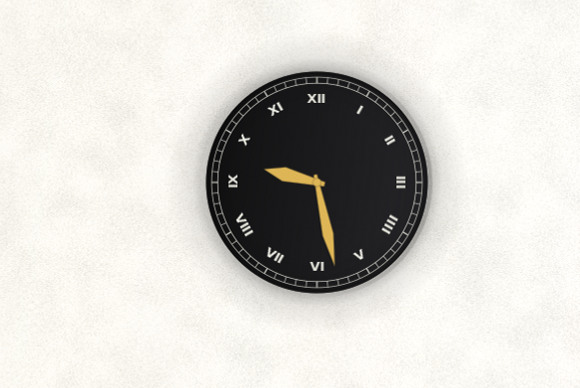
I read h=9 m=28
